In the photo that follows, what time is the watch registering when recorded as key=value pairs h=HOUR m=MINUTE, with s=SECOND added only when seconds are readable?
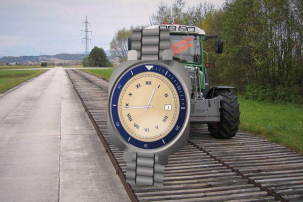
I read h=12 m=44
